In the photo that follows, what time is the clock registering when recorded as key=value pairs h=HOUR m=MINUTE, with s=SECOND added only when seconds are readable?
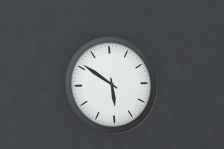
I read h=5 m=51
